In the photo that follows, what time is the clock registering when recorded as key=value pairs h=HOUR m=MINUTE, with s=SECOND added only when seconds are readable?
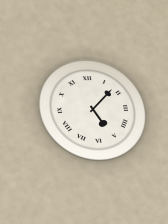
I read h=5 m=8
